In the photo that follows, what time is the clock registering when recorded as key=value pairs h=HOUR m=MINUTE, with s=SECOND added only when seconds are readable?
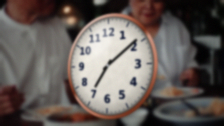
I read h=7 m=9
